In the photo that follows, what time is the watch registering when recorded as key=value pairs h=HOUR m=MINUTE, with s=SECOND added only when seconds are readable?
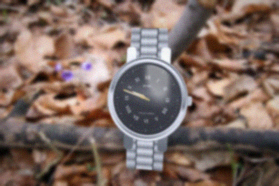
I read h=9 m=48
